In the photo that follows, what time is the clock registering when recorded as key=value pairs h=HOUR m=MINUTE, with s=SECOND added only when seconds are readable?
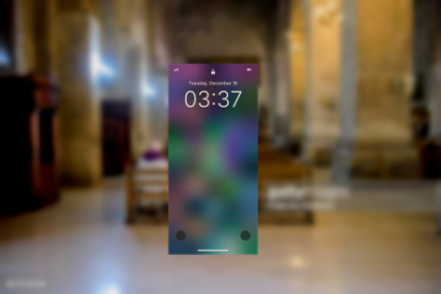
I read h=3 m=37
